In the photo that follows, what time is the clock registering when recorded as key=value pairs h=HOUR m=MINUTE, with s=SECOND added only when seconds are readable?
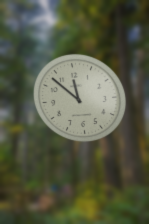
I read h=11 m=53
